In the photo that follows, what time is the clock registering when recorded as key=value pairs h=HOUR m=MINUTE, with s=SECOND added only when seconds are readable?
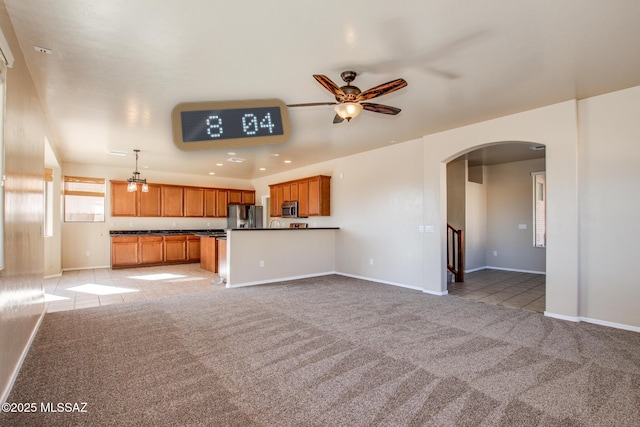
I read h=8 m=4
